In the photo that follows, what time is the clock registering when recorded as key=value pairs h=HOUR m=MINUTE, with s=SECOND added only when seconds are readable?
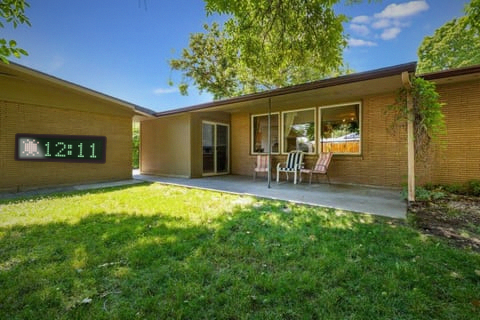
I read h=12 m=11
